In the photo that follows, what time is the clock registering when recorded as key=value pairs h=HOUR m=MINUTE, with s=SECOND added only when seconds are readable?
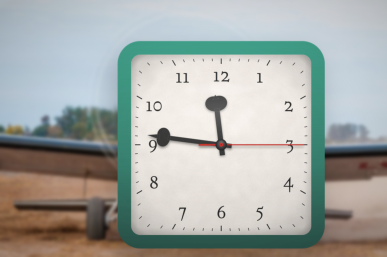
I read h=11 m=46 s=15
